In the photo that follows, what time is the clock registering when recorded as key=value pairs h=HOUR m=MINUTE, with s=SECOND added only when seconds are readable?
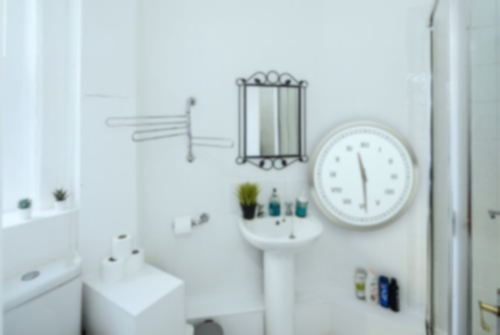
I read h=11 m=29
